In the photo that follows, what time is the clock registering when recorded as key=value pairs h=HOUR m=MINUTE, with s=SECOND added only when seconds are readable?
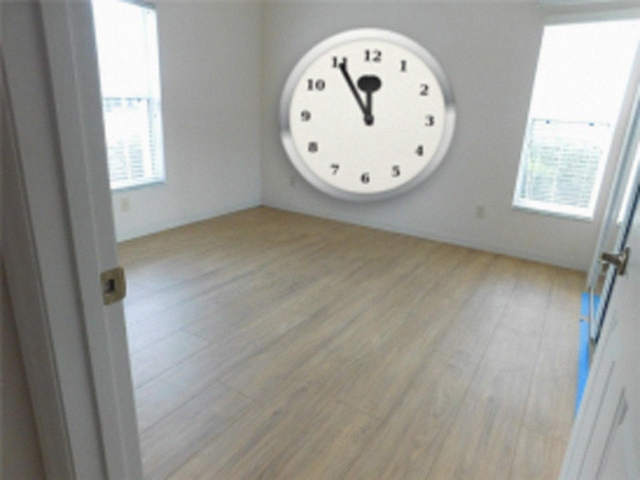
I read h=11 m=55
